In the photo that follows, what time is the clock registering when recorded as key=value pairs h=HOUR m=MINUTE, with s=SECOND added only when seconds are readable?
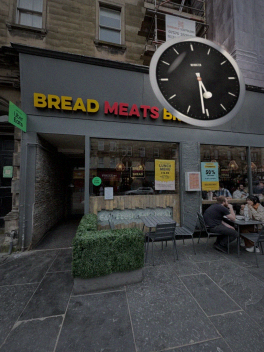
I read h=5 m=31
